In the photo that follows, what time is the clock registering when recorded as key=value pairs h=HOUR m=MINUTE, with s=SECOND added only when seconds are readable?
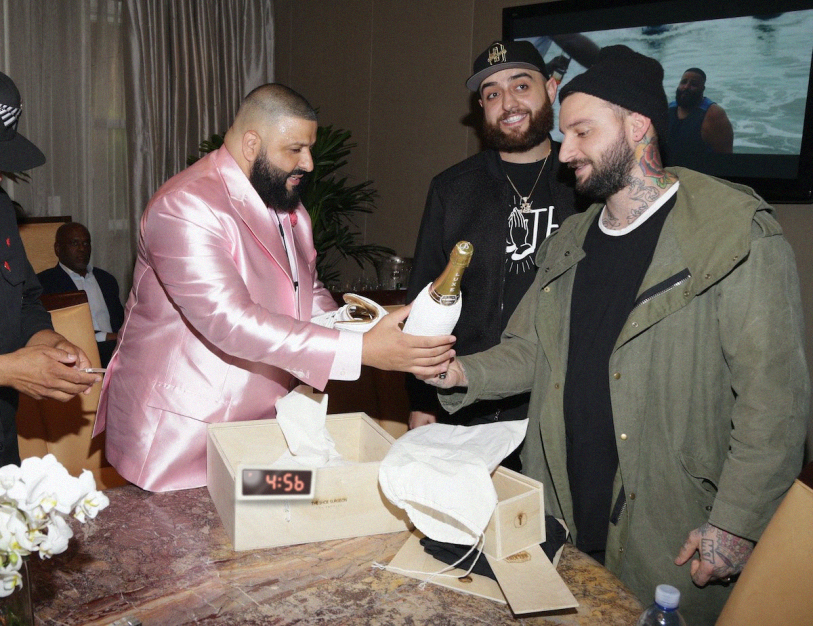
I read h=4 m=56
